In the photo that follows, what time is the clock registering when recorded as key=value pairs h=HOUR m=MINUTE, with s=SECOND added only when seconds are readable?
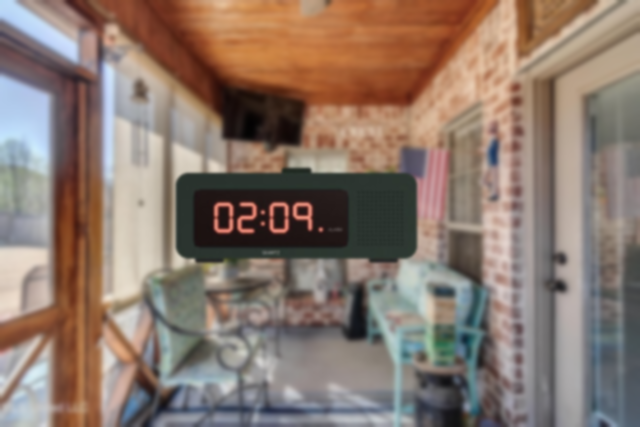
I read h=2 m=9
